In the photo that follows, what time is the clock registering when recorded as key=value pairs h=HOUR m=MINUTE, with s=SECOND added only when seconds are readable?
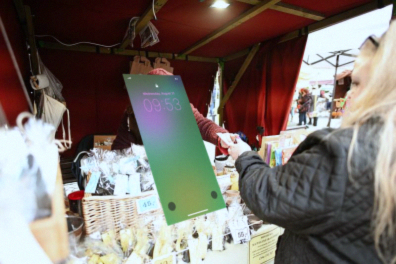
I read h=9 m=53
